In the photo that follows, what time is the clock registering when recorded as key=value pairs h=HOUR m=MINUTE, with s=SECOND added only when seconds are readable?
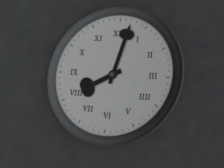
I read h=8 m=2
